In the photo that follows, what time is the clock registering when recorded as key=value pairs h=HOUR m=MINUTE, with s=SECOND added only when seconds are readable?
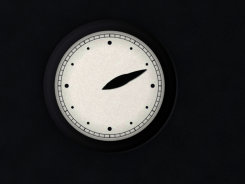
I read h=2 m=11
